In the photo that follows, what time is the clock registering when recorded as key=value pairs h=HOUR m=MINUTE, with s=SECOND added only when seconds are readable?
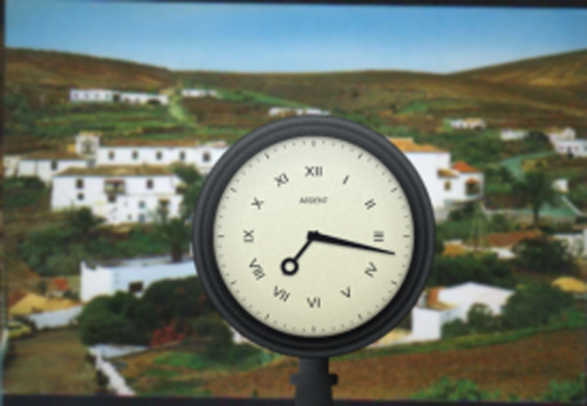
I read h=7 m=17
